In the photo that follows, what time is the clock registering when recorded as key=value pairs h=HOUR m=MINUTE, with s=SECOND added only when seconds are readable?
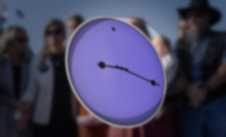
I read h=9 m=19
